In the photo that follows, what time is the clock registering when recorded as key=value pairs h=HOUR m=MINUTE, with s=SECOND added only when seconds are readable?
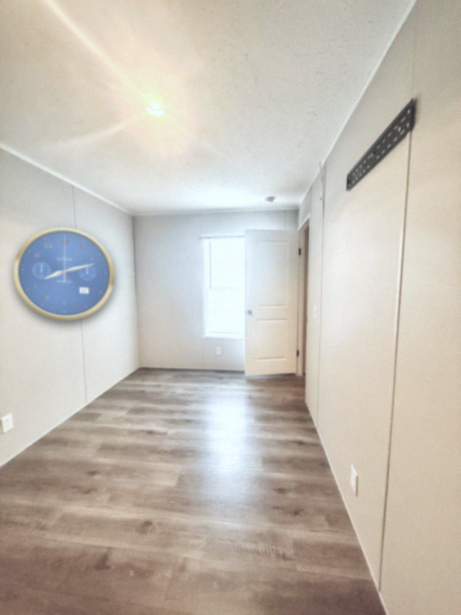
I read h=8 m=12
